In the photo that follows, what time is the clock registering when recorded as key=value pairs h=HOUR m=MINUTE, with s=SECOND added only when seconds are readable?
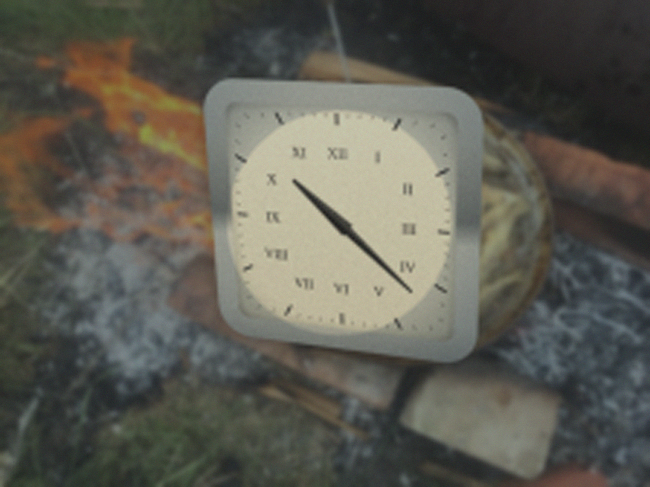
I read h=10 m=22
